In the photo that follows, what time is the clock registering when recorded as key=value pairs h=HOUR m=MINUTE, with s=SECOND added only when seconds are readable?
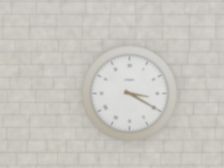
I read h=3 m=20
